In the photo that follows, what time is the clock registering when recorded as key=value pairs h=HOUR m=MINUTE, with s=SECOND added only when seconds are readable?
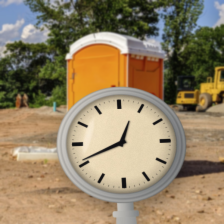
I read h=12 m=41
